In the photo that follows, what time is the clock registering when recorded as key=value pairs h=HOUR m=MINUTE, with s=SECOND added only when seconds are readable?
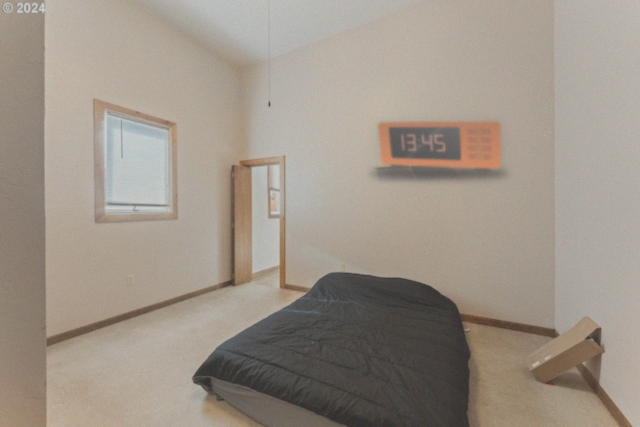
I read h=13 m=45
